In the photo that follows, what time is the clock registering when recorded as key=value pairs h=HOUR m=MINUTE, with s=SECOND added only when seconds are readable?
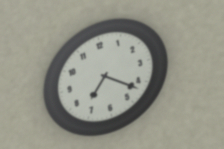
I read h=7 m=22
